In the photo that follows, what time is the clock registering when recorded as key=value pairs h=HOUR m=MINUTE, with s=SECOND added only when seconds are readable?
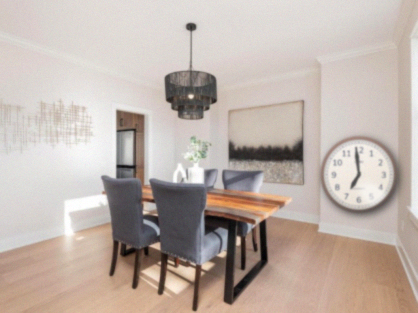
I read h=6 m=59
